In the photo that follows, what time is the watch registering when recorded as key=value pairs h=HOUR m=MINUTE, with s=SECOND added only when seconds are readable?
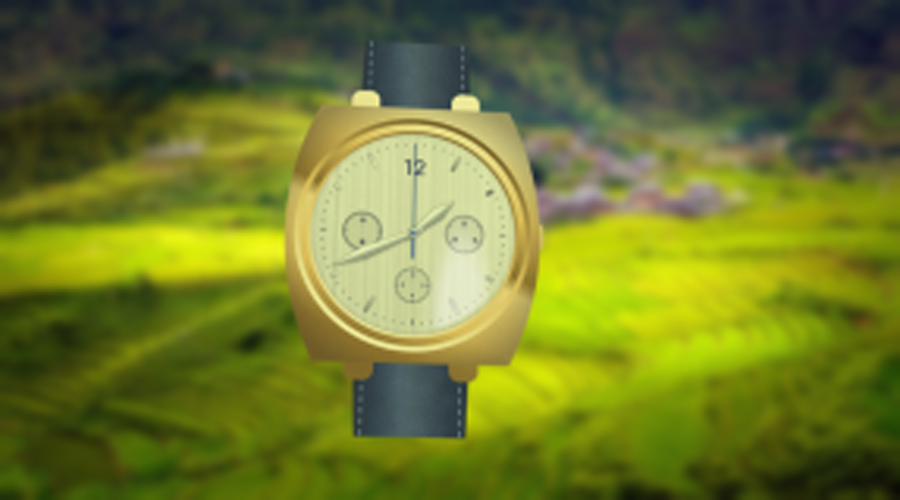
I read h=1 m=41
